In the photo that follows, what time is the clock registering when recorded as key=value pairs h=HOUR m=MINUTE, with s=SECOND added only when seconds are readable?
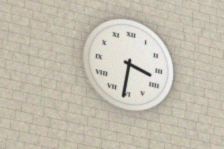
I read h=3 m=31
